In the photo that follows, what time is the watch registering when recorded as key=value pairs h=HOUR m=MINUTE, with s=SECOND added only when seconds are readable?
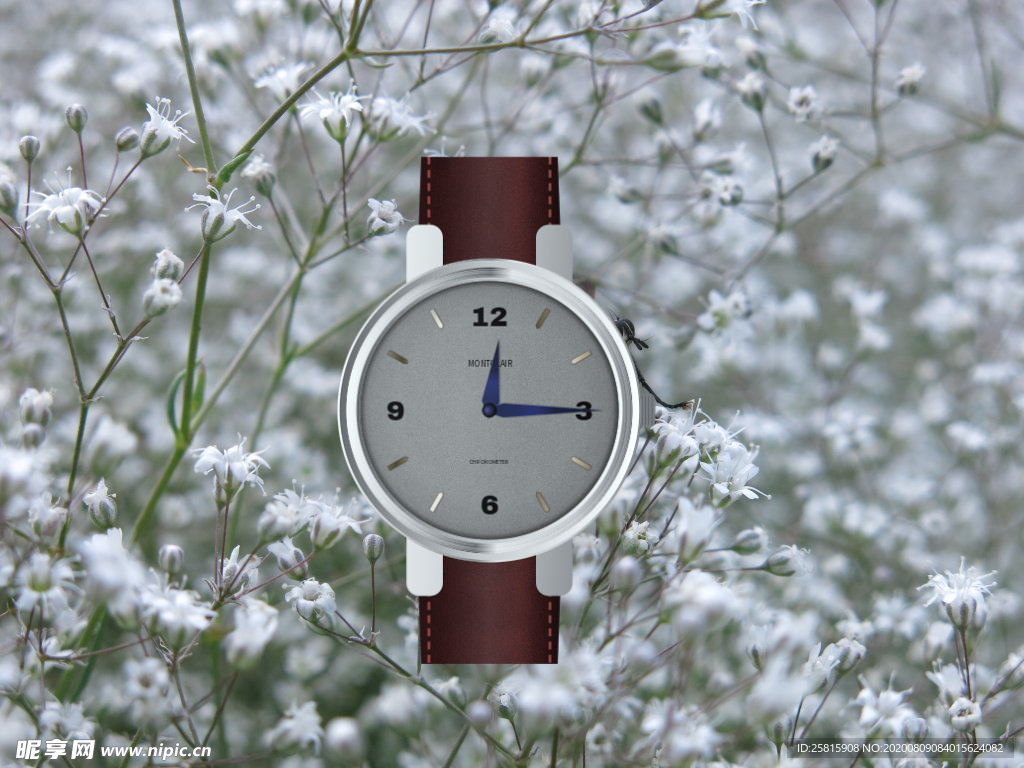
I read h=12 m=15
